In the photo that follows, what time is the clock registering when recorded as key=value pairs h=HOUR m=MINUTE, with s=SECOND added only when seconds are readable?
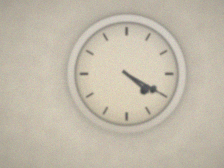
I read h=4 m=20
